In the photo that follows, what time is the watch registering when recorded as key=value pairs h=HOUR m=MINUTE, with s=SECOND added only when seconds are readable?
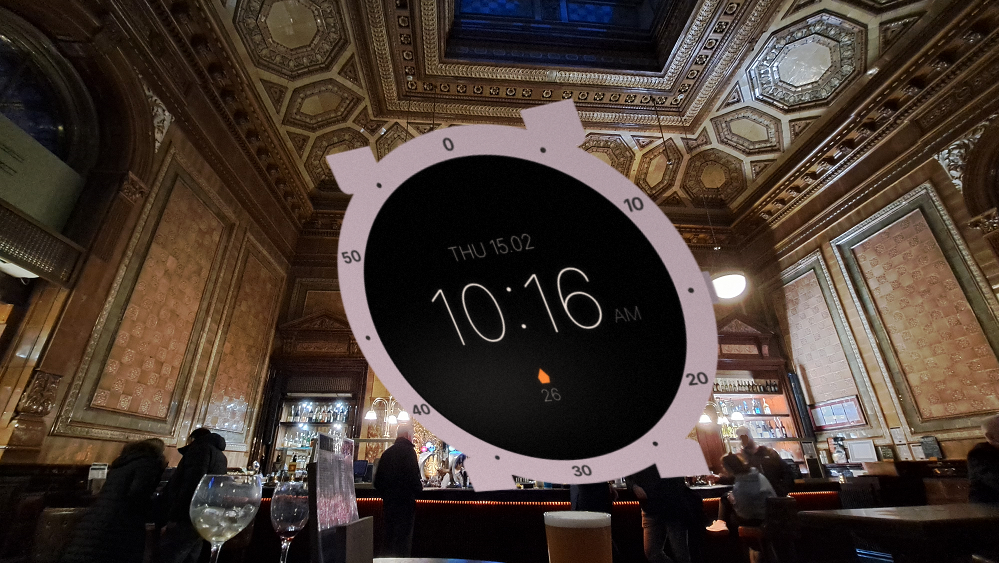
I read h=10 m=16
